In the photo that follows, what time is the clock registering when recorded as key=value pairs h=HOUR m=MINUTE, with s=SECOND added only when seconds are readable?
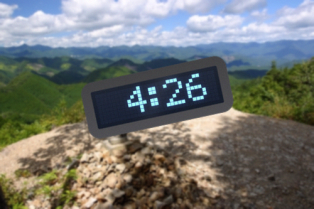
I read h=4 m=26
